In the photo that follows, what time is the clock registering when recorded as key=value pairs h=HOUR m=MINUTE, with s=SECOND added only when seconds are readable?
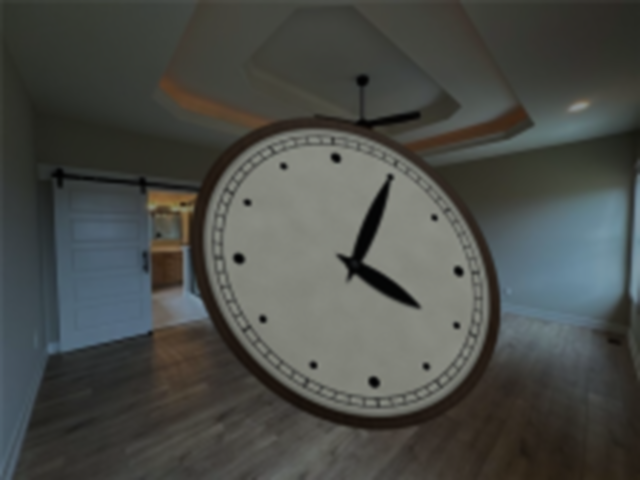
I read h=4 m=5
